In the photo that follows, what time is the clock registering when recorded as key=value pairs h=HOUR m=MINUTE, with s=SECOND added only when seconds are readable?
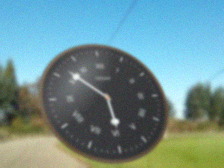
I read h=5 m=52
